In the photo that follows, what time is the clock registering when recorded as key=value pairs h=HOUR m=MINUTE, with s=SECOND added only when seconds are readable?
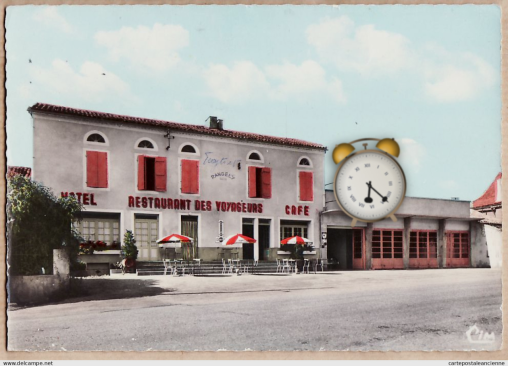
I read h=6 m=23
